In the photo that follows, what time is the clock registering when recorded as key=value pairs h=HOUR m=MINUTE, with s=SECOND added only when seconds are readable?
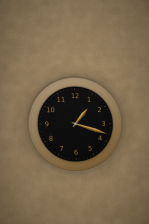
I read h=1 m=18
